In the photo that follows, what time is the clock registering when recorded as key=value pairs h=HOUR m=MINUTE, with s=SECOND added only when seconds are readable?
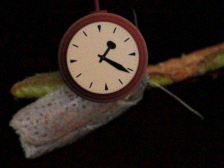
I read h=1 m=21
